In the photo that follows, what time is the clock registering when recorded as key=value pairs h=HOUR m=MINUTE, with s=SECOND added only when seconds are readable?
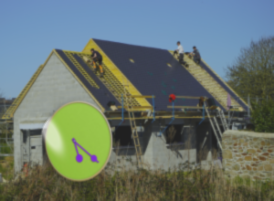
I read h=5 m=21
